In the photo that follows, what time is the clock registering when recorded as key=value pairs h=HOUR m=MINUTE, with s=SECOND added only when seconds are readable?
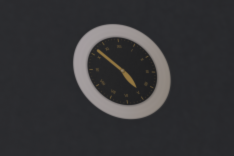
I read h=4 m=52
